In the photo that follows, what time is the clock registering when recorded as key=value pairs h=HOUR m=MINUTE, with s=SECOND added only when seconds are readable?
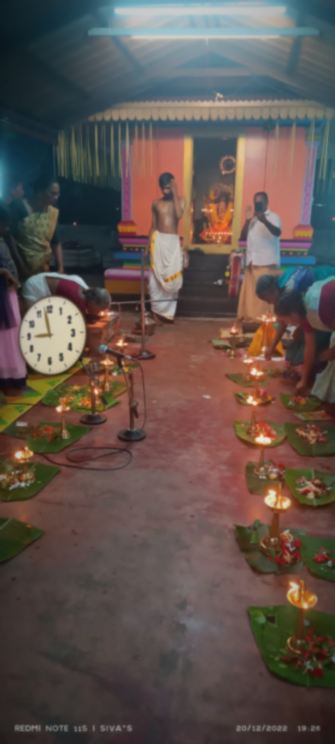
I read h=8 m=58
